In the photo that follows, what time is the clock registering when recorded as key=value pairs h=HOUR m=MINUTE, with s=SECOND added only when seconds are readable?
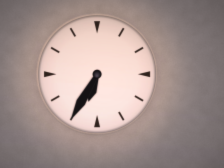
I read h=6 m=35
